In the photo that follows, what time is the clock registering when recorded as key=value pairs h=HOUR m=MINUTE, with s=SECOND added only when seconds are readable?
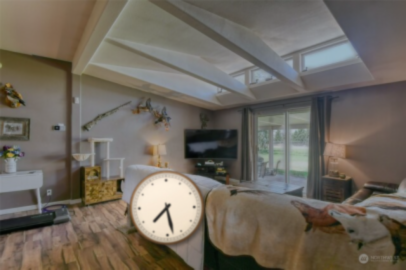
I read h=7 m=28
